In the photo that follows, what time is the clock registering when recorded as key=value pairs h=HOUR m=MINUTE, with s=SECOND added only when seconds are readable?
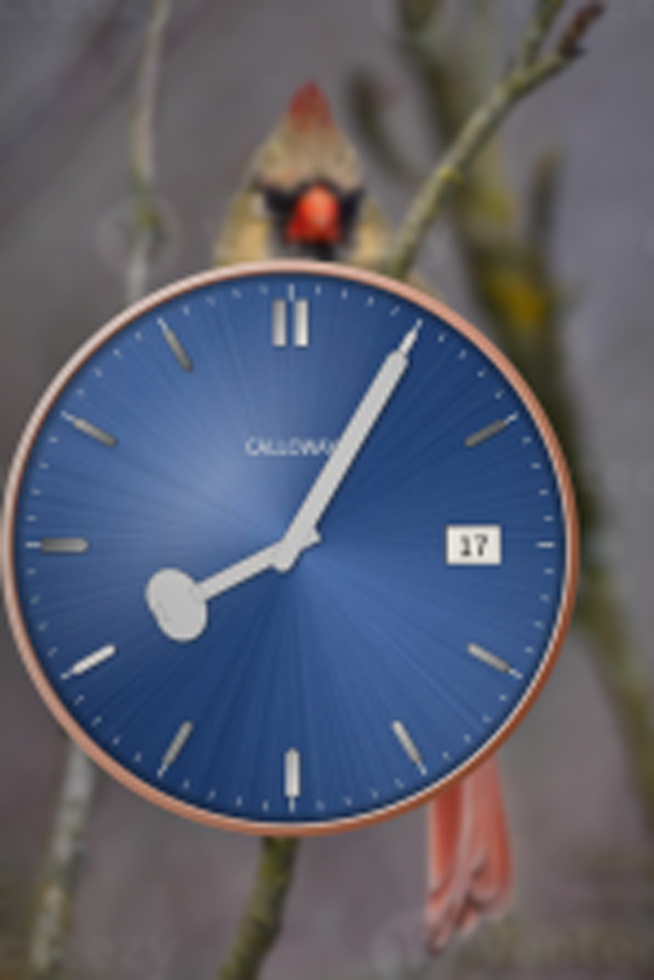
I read h=8 m=5
